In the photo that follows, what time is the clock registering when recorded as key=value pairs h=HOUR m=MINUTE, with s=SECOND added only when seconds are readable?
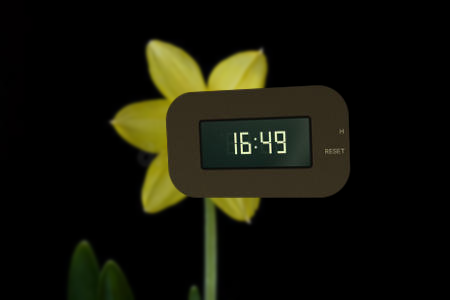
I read h=16 m=49
